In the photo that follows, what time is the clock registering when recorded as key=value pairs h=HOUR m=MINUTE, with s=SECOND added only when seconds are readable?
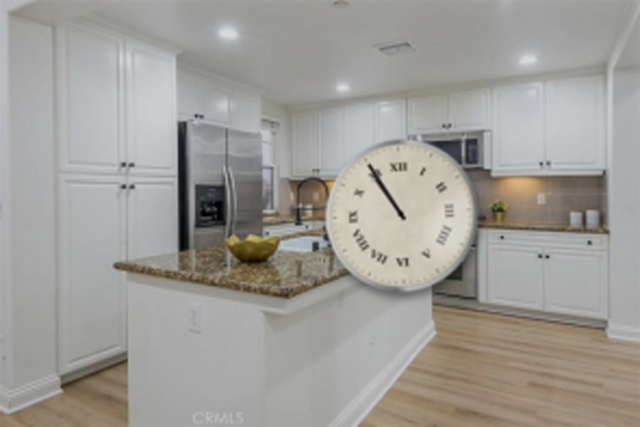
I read h=10 m=55
